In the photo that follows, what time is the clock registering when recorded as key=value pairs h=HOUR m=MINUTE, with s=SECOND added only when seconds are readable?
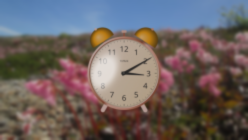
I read h=3 m=10
